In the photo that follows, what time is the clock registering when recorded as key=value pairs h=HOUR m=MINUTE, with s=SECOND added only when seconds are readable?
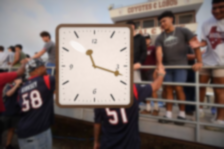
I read h=11 m=18
